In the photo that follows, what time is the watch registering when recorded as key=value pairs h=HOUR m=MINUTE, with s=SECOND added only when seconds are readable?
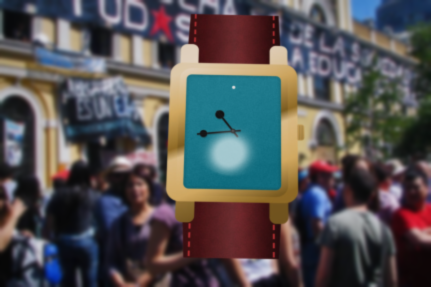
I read h=10 m=44
